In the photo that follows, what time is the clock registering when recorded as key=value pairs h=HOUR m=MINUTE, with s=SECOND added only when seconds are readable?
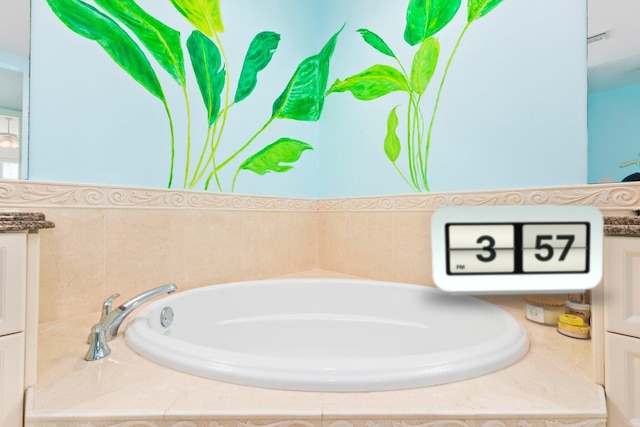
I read h=3 m=57
